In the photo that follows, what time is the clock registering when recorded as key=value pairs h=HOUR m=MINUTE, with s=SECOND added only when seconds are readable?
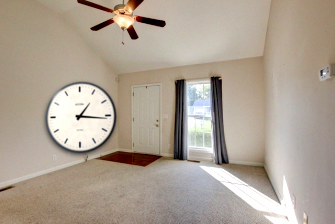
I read h=1 m=16
